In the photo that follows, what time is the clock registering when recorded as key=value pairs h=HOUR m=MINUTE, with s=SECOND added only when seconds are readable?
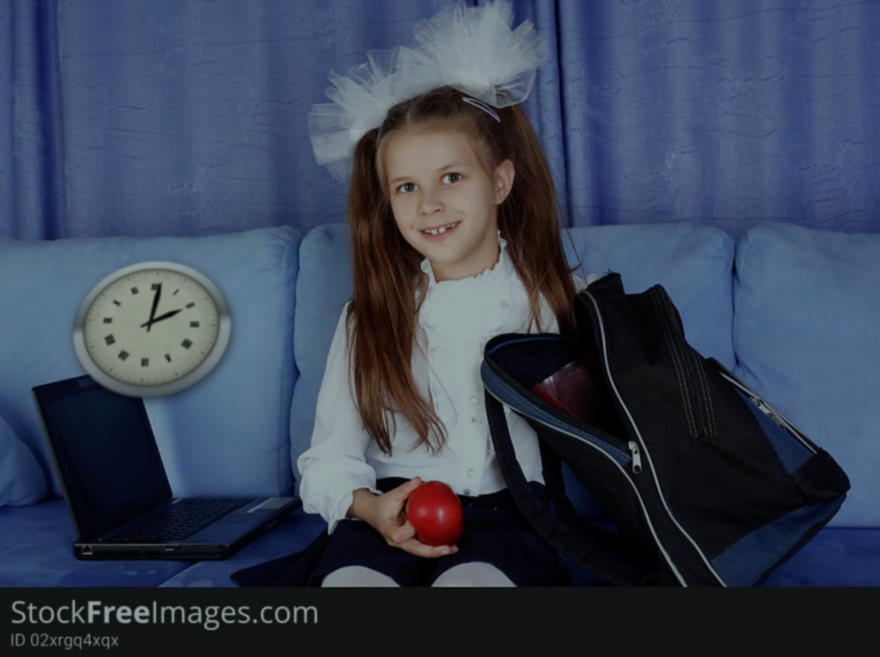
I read h=2 m=1
